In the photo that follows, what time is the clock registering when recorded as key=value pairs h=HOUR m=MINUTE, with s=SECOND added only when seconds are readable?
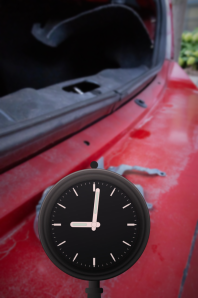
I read h=9 m=1
